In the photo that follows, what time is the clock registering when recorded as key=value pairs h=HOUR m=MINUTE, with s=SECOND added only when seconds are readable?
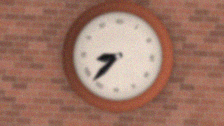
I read h=8 m=37
